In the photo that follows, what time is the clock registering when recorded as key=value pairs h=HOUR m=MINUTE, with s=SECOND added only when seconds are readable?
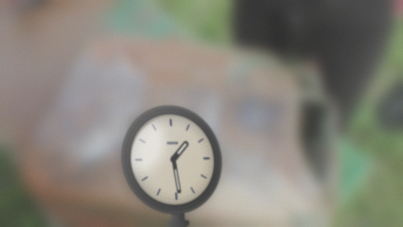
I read h=1 m=29
